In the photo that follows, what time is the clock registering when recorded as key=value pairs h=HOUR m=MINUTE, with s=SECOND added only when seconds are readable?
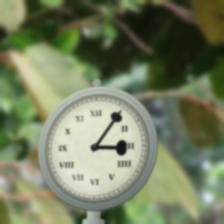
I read h=3 m=6
